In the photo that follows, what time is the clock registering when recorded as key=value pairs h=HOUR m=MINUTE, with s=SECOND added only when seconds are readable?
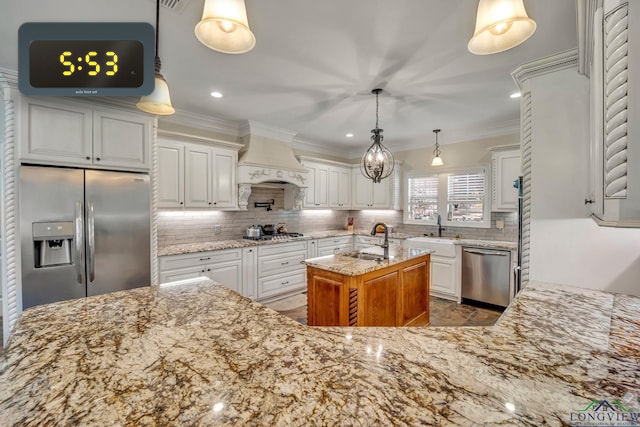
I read h=5 m=53
